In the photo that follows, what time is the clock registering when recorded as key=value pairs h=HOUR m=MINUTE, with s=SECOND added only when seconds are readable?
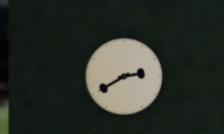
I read h=2 m=40
